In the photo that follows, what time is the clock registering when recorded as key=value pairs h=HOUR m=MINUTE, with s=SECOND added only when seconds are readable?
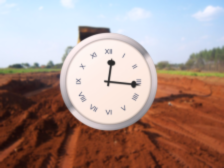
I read h=12 m=16
